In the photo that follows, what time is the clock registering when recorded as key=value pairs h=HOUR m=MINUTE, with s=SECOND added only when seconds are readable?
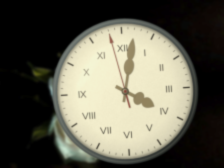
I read h=4 m=1 s=58
